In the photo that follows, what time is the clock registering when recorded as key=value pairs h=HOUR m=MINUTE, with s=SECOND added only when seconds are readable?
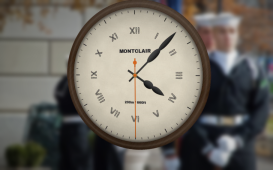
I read h=4 m=7 s=30
